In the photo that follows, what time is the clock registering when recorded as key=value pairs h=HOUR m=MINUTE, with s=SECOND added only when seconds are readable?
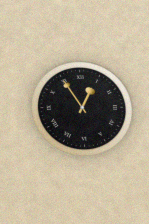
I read h=12 m=55
